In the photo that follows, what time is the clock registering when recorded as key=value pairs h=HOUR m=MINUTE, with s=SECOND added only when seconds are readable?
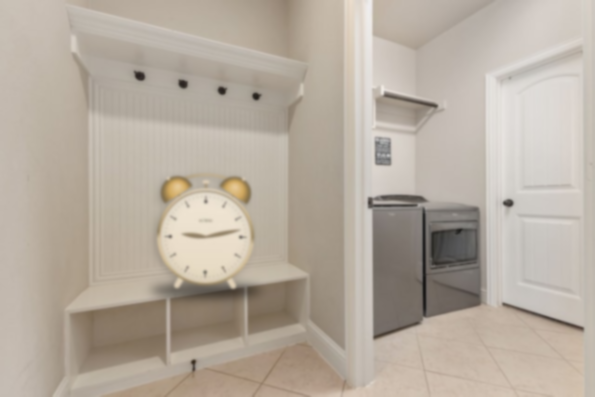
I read h=9 m=13
